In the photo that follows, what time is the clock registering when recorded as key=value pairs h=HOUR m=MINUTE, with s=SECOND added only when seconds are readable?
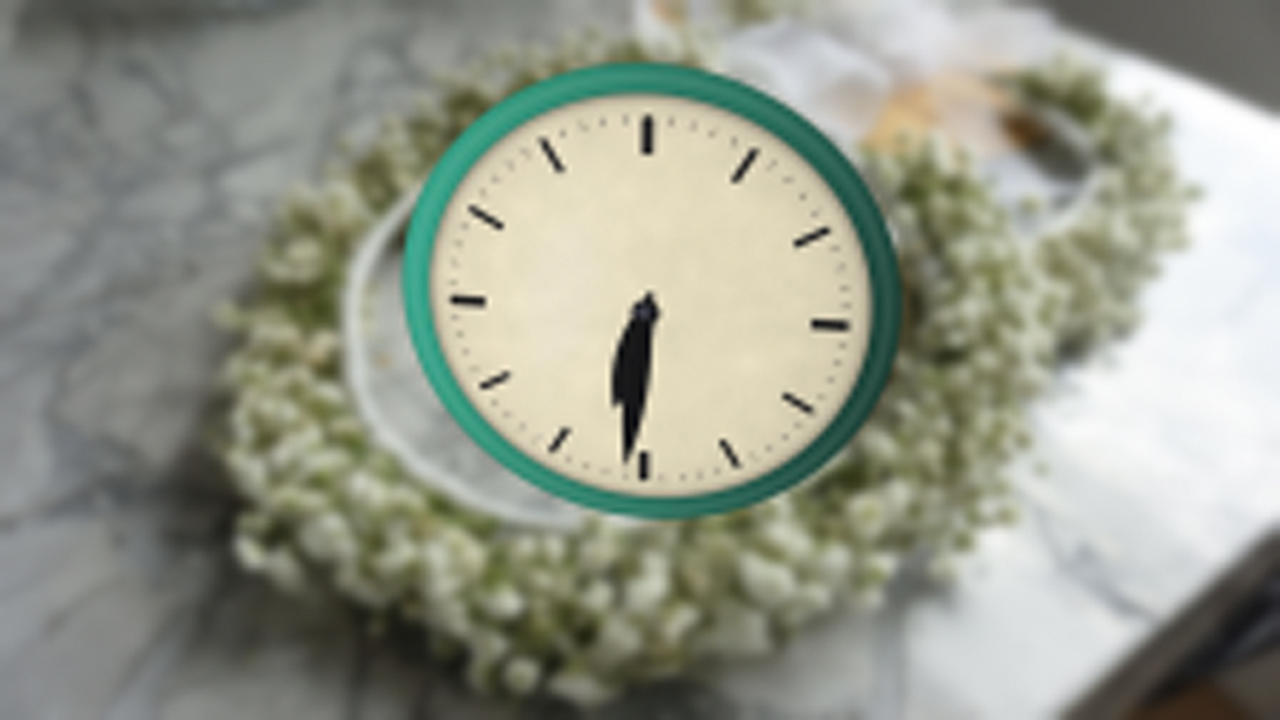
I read h=6 m=31
